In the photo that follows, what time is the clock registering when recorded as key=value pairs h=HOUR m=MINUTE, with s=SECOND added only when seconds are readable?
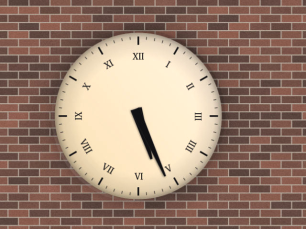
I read h=5 m=26
